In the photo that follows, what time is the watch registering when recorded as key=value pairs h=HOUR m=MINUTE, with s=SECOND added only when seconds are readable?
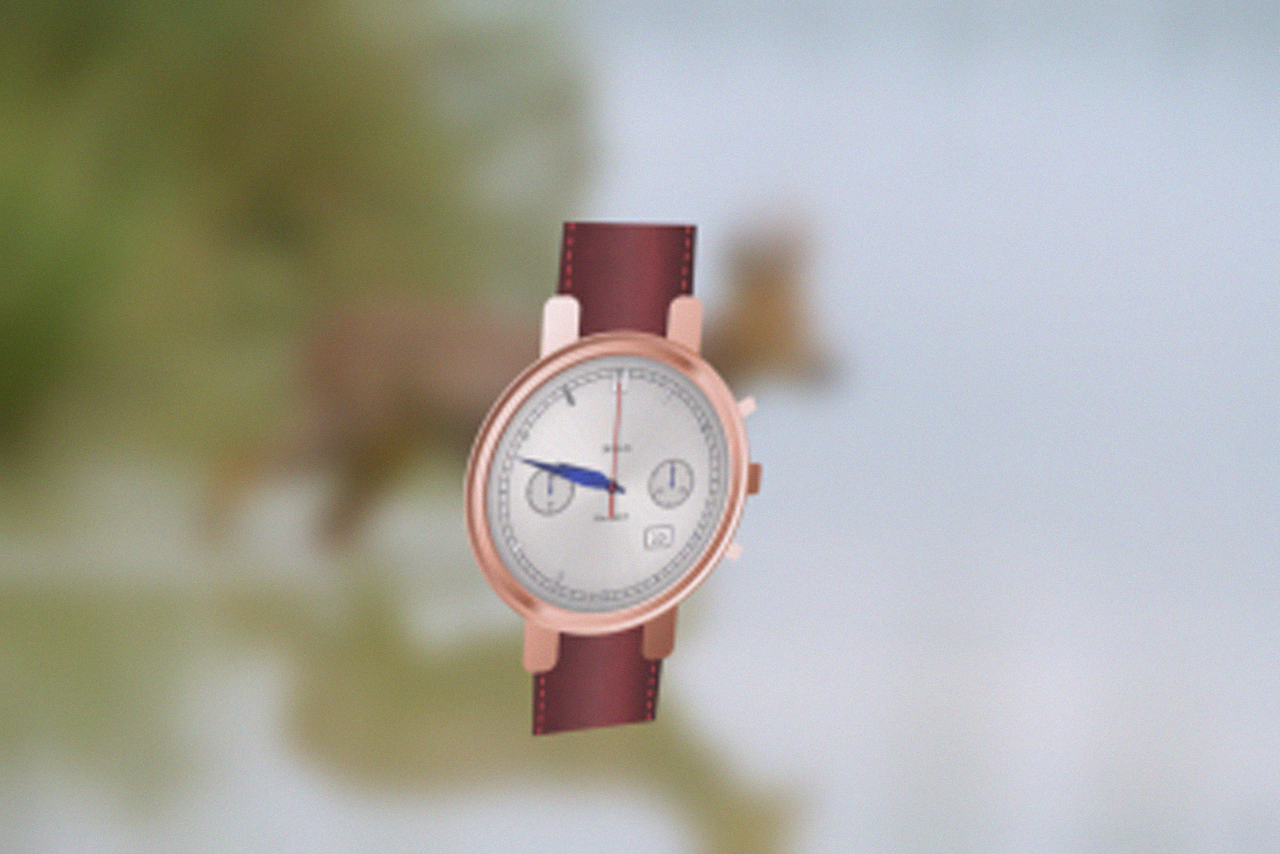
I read h=9 m=48
